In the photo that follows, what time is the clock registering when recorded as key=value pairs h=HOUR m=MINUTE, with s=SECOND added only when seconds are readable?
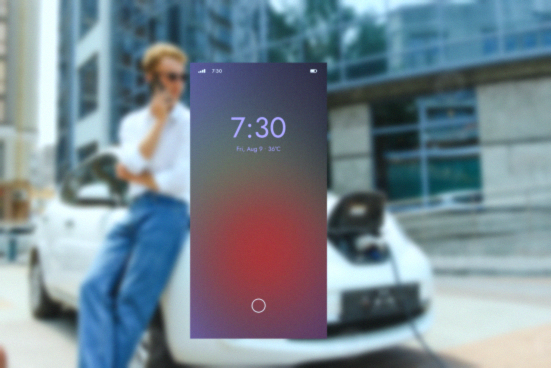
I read h=7 m=30
